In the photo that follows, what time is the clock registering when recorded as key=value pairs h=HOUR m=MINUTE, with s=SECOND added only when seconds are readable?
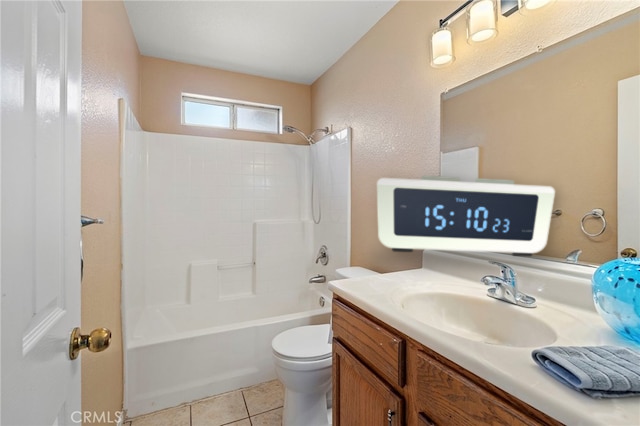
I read h=15 m=10 s=23
